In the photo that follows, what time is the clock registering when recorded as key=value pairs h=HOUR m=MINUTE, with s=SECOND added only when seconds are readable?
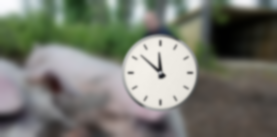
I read h=11 m=52
